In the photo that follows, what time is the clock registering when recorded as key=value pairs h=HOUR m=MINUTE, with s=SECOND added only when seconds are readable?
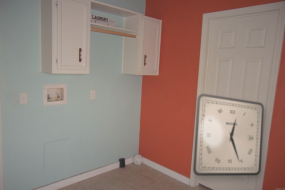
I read h=12 m=26
